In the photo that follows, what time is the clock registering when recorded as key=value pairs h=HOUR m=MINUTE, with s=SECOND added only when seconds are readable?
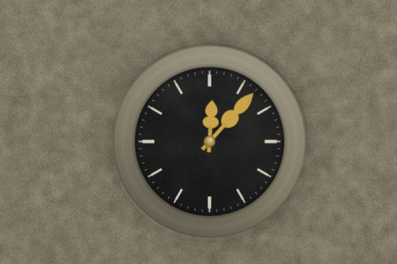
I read h=12 m=7
